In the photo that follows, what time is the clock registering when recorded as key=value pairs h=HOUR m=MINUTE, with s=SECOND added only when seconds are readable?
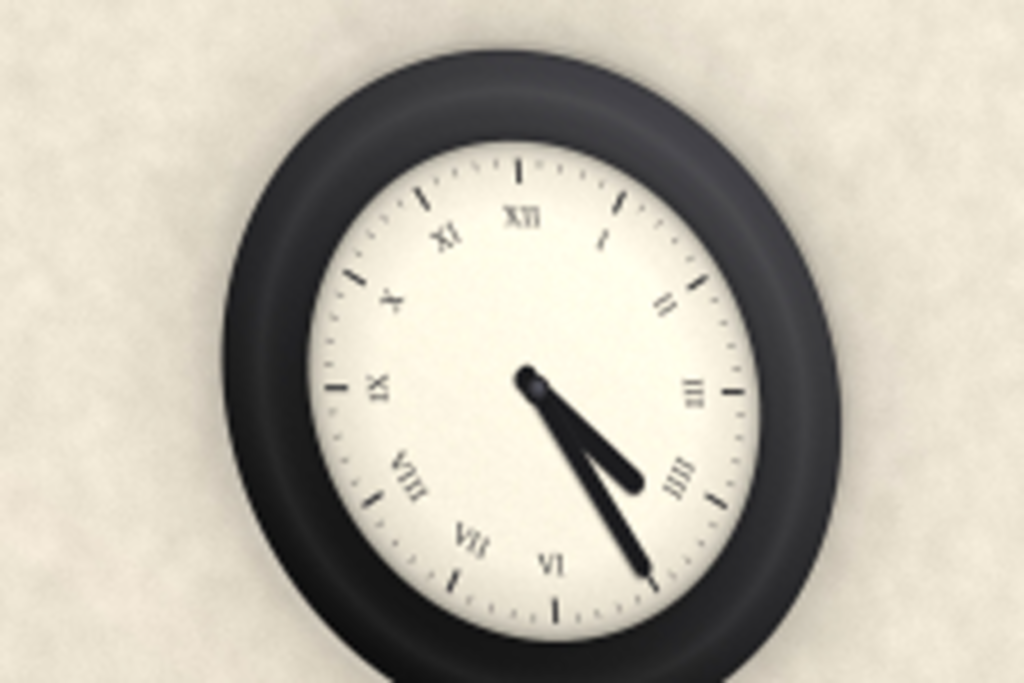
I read h=4 m=25
